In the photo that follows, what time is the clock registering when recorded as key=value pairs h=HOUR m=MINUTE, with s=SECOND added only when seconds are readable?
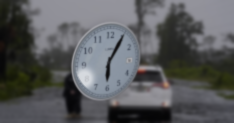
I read h=6 m=5
